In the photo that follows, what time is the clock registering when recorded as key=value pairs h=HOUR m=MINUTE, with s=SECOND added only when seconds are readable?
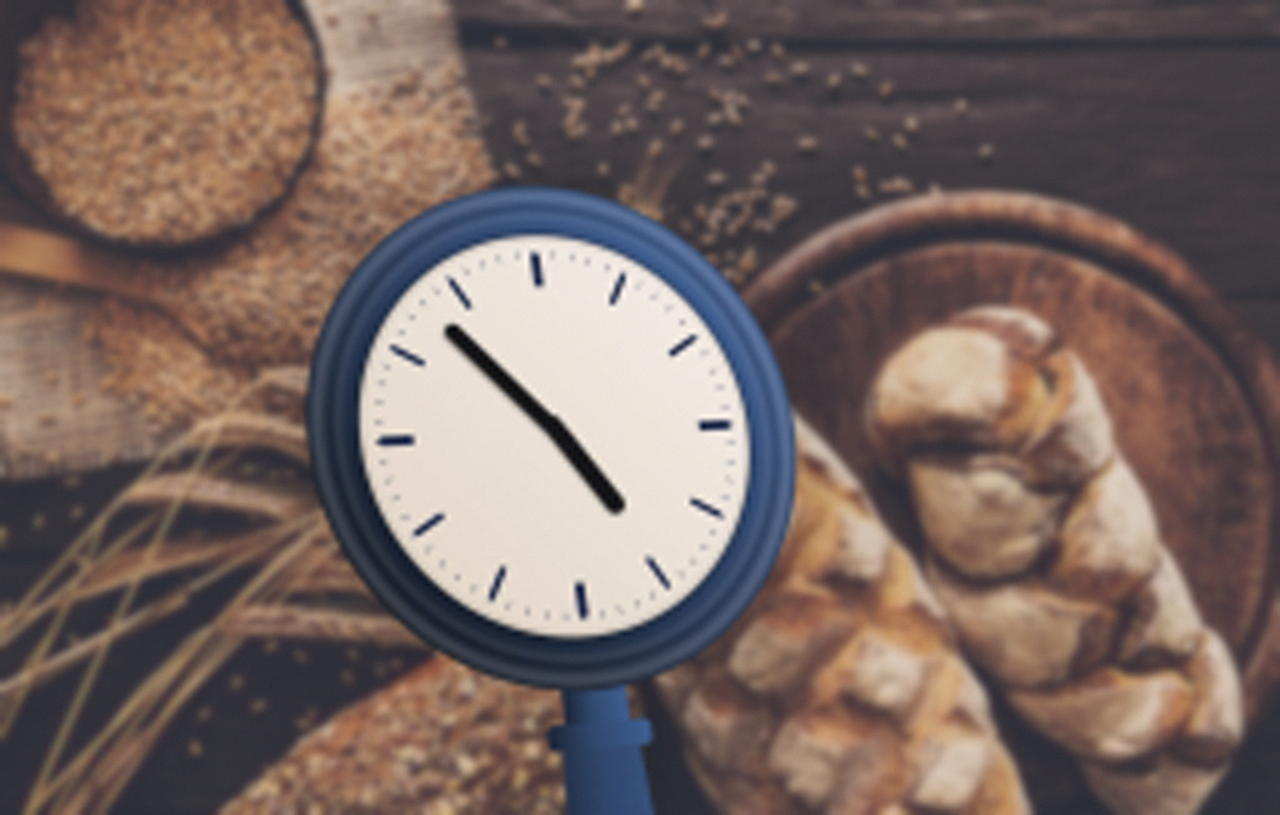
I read h=4 m=53
